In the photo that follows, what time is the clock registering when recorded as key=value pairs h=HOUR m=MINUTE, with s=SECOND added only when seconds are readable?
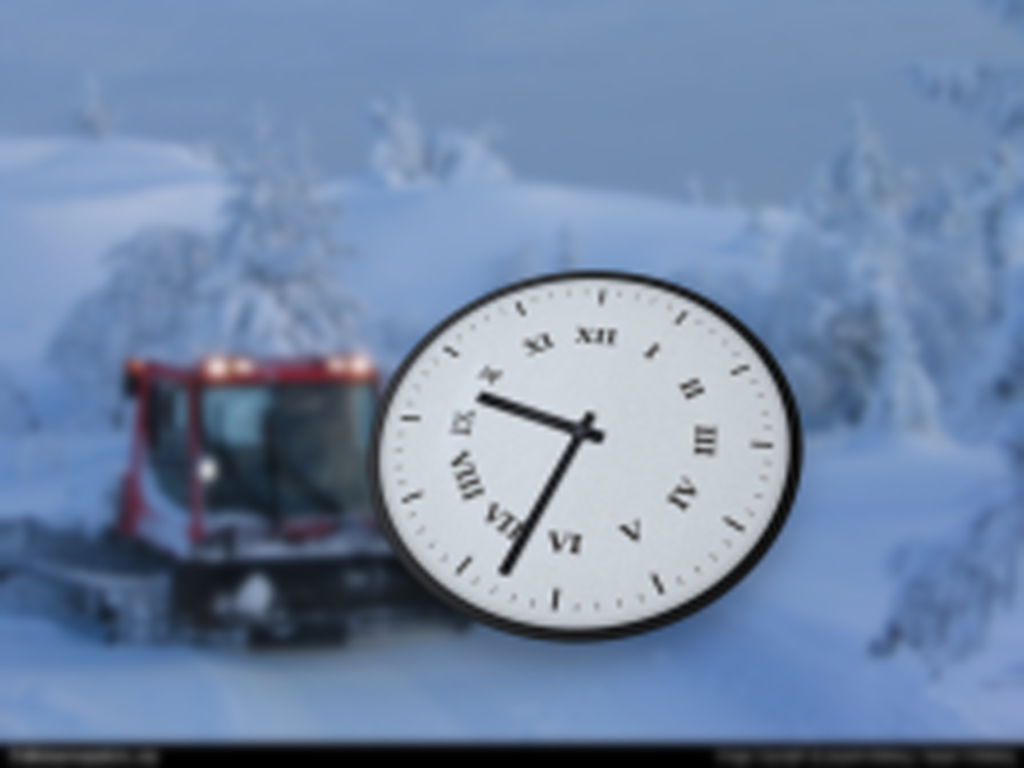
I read h=9 m=33
